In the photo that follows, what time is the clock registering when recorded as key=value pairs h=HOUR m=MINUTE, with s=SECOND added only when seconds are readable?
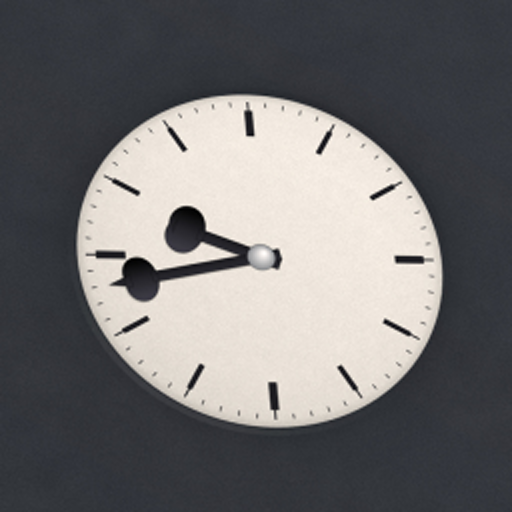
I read h=9 m=43
